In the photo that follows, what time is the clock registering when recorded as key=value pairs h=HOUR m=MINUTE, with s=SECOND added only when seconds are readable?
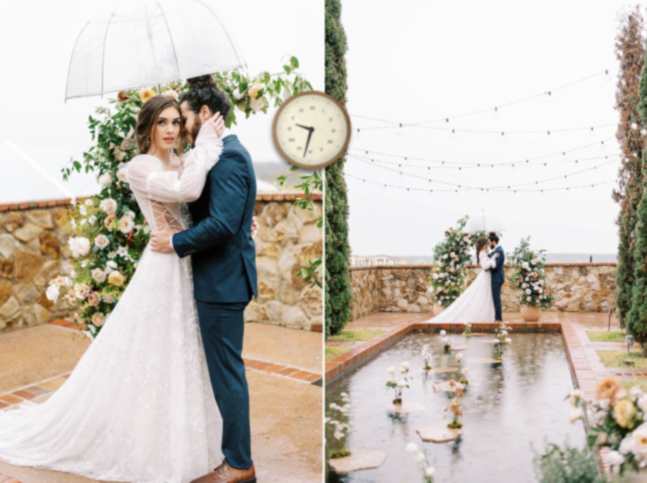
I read h=9 m=32
